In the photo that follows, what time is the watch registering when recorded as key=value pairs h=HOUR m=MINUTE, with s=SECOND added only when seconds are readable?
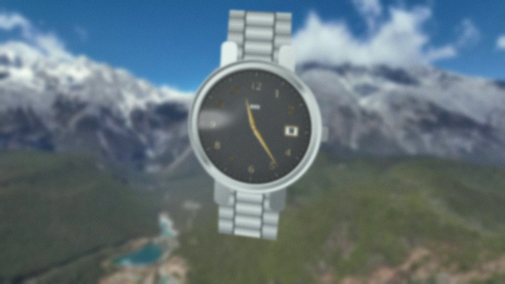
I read h=11 m=24
